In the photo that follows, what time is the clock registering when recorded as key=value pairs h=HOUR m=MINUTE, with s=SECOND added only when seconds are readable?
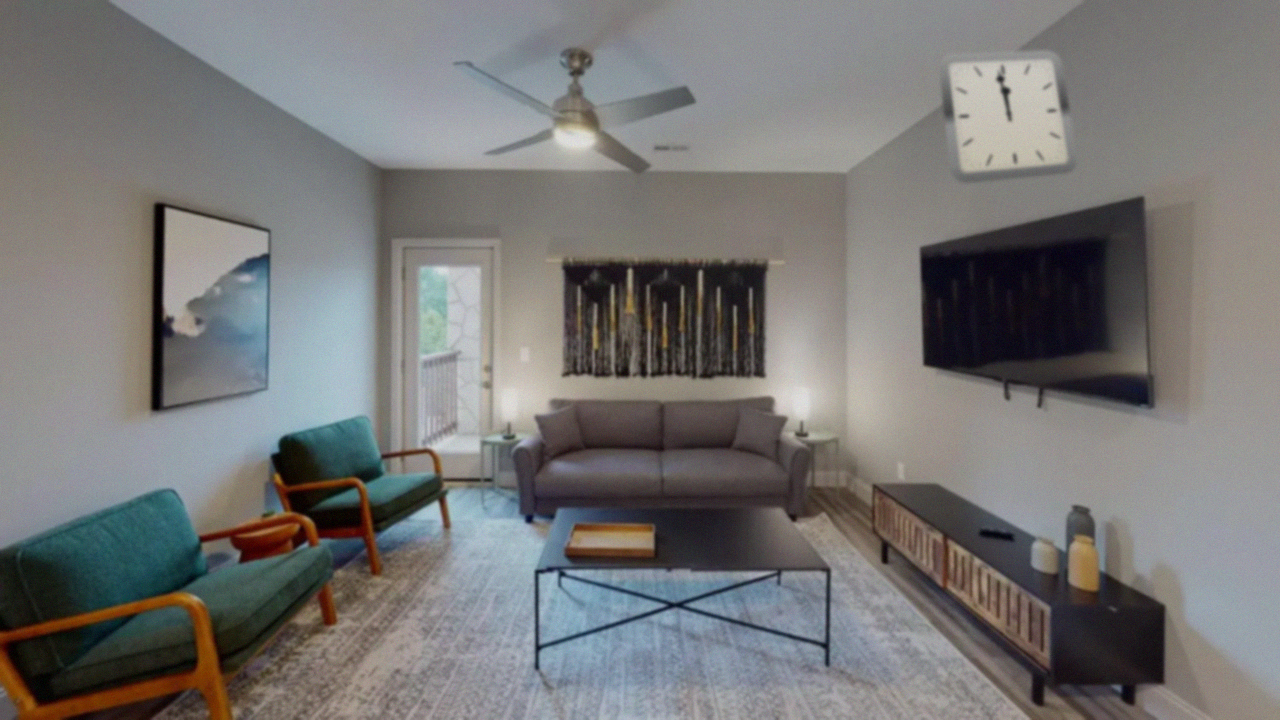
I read h=11 m=59
